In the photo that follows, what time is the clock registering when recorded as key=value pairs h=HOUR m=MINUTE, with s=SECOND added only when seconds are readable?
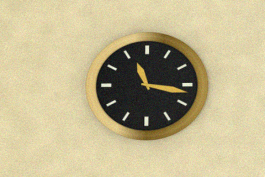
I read h=11 m=17
